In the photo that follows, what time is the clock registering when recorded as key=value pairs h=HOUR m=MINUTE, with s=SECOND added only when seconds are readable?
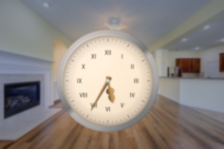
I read h=5 m=35
